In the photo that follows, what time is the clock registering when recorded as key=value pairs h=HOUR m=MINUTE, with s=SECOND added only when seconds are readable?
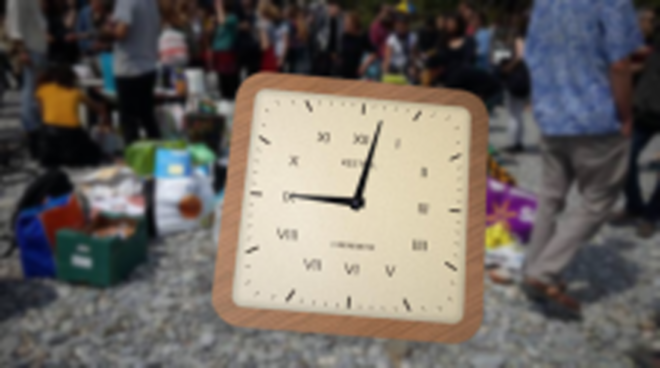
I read h=9 m=2
